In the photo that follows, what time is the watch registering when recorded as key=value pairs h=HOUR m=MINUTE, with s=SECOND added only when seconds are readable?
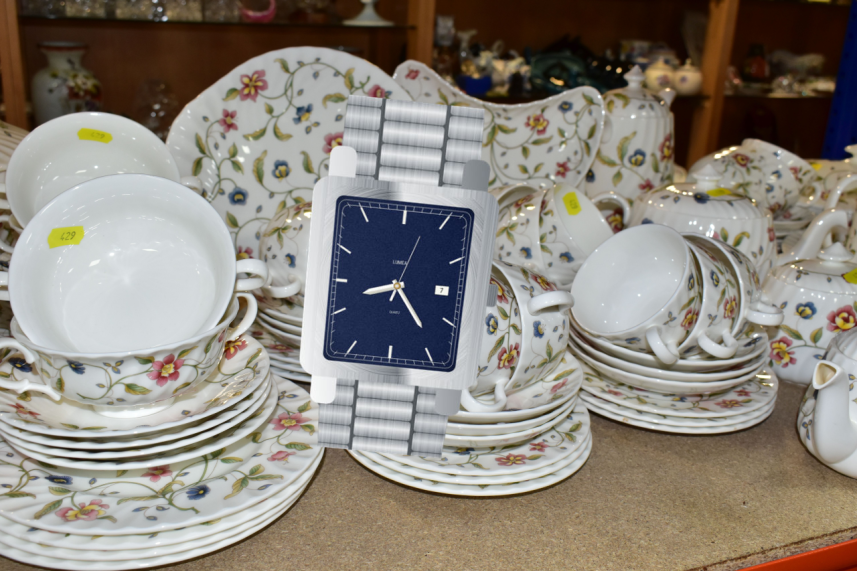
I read h=8 m=24 s=3
